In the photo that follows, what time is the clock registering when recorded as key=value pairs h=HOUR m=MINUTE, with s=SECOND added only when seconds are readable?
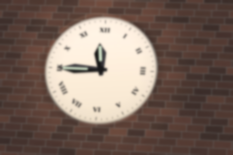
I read h=11 m=45
